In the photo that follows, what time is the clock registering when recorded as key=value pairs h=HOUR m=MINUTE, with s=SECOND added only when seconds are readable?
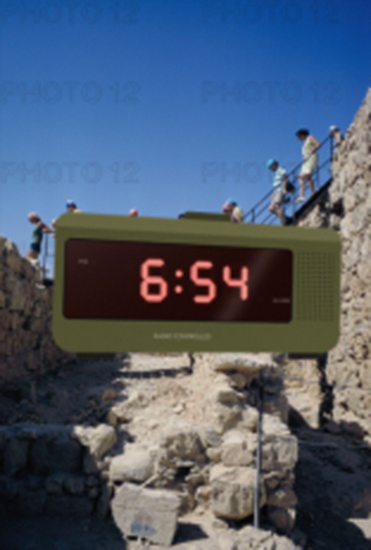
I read h=6 m=54
